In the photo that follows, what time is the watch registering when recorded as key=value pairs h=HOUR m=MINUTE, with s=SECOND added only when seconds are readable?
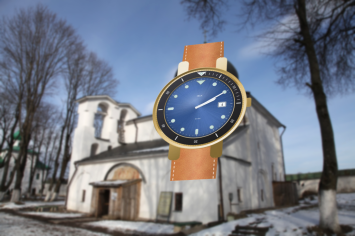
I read h=2 m=10
